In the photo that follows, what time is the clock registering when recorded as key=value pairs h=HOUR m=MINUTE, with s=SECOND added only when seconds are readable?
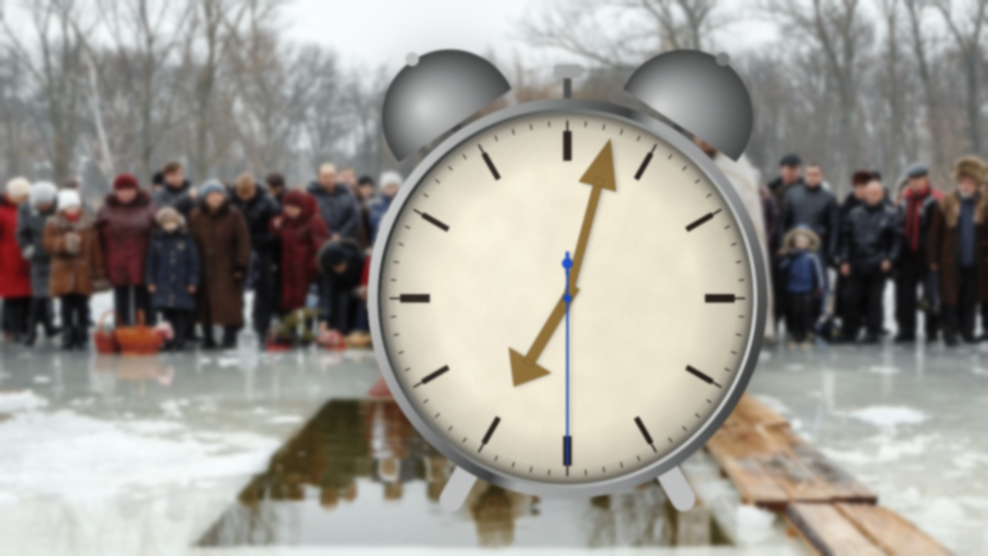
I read h=7 m=2 s=30
